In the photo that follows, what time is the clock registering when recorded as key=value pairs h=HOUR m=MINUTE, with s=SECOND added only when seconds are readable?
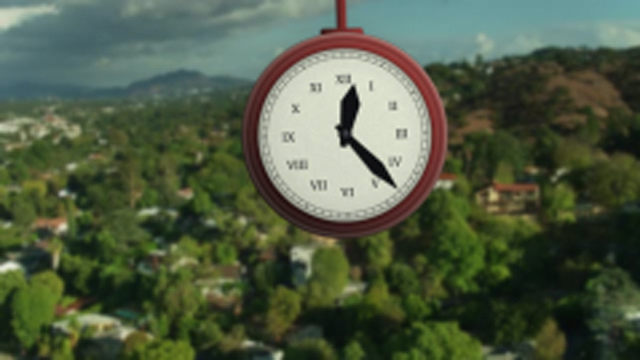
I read h=12 m=23
